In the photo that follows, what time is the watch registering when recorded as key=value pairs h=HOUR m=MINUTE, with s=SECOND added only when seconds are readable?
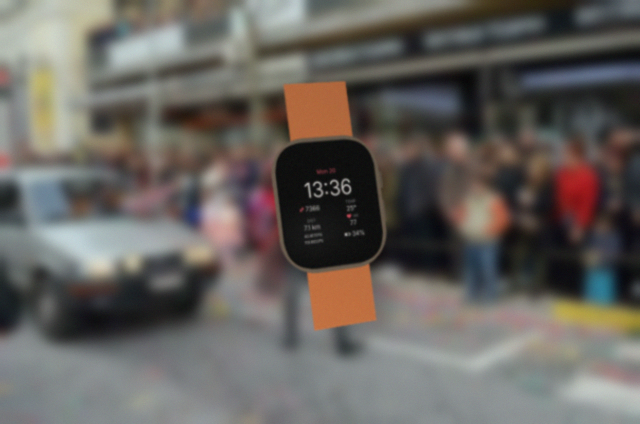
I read h=13 m=36
